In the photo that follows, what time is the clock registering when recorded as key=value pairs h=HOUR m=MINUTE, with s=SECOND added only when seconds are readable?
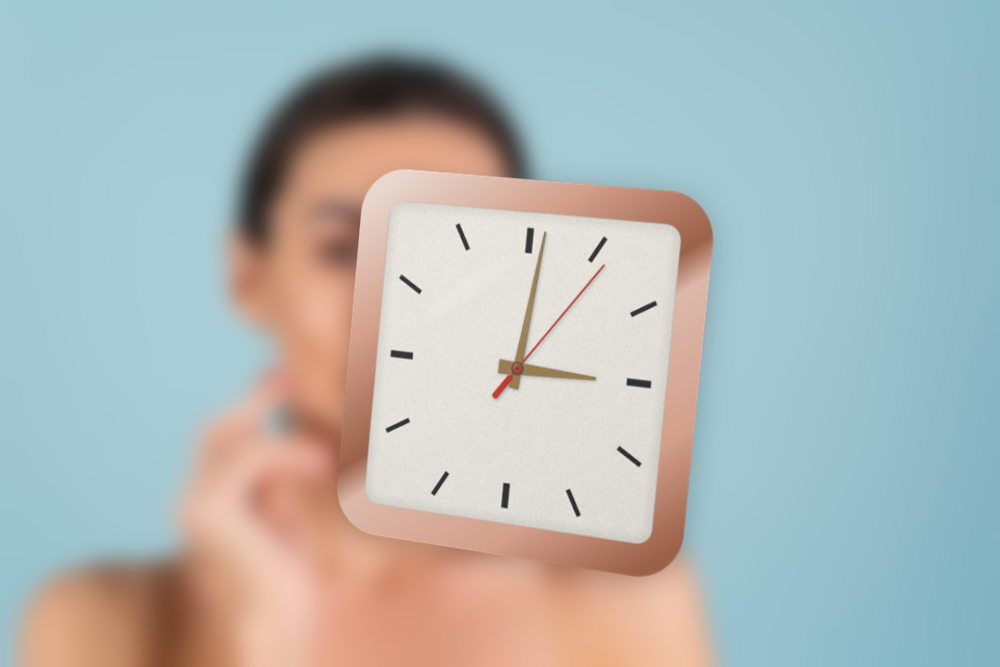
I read h=3 m=1 s=6
